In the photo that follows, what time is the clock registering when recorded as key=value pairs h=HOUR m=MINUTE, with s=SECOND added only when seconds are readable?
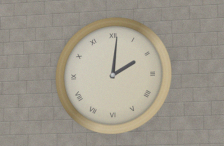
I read h=2 m=1
